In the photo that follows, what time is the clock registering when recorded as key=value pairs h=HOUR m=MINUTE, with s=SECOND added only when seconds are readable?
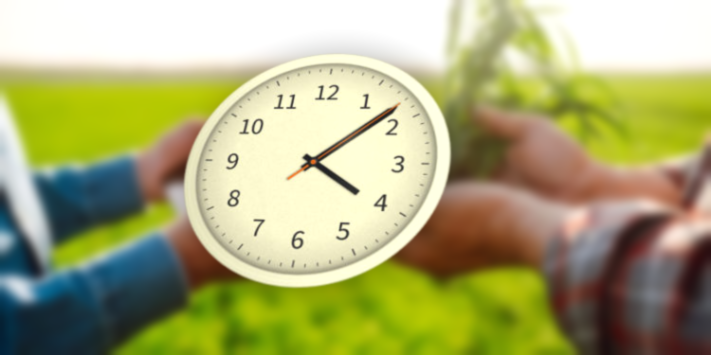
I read h=4 m=8 s=8
